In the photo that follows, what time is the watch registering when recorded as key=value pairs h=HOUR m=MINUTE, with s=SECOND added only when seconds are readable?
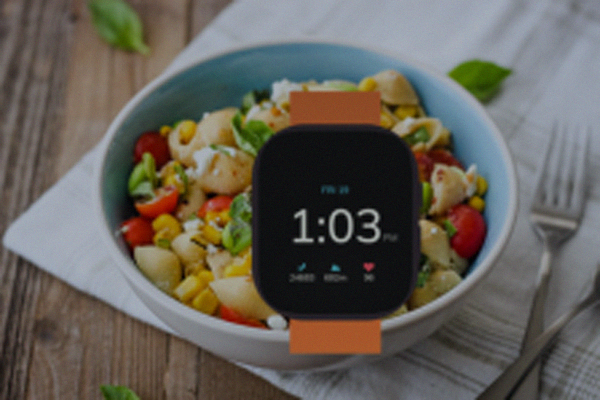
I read h=1 m=3
